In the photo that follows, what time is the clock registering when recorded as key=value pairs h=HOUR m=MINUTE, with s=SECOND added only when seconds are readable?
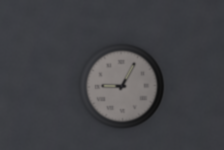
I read h=9 m=5
